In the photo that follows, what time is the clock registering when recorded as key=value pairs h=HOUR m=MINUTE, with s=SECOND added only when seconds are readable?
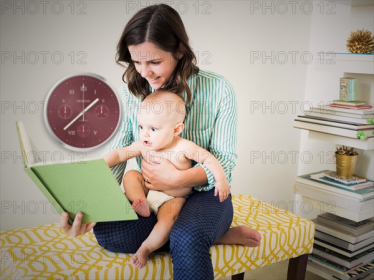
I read h=1 m=38
